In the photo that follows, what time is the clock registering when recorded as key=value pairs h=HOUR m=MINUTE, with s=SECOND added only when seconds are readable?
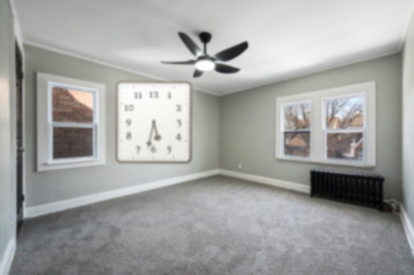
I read h=5 m=32
